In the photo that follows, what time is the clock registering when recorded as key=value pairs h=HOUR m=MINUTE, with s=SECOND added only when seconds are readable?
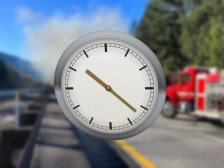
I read h=10 m=22
